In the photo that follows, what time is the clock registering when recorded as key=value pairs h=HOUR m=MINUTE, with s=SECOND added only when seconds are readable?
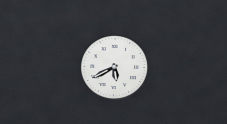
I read h=5 m=40
